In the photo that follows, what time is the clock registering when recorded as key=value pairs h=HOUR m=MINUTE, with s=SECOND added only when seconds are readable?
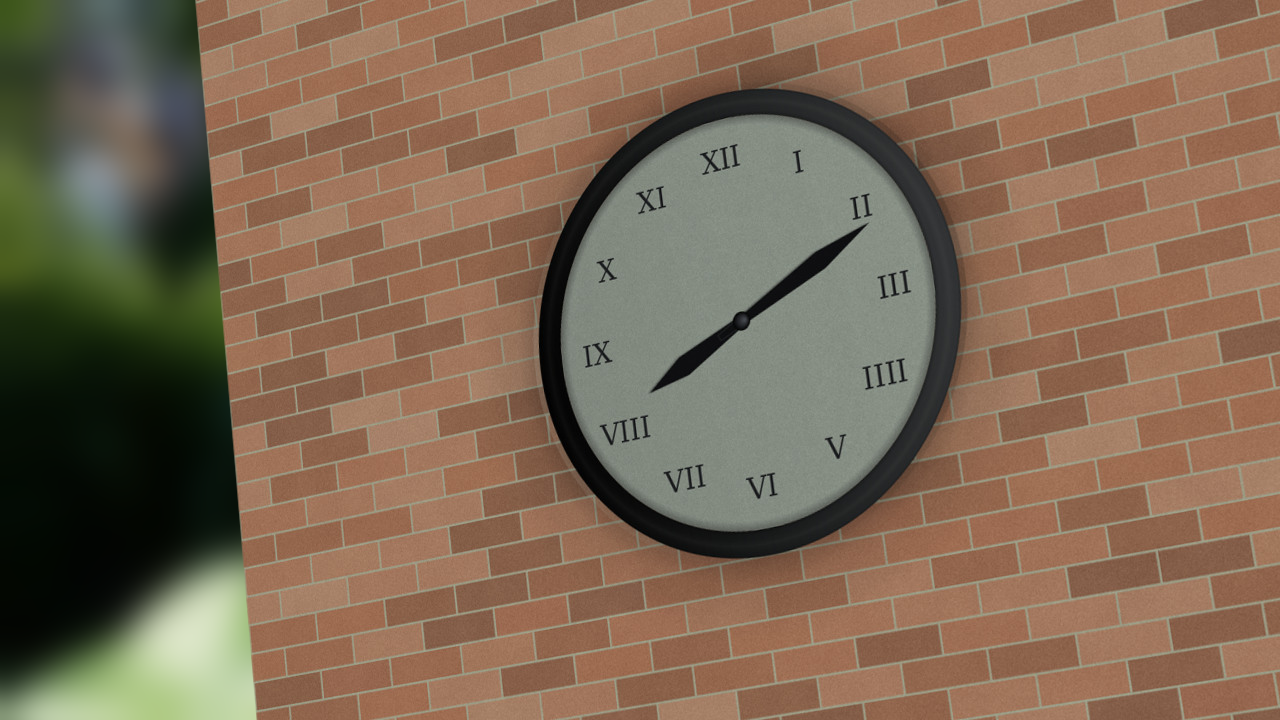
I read h=8 m=11
